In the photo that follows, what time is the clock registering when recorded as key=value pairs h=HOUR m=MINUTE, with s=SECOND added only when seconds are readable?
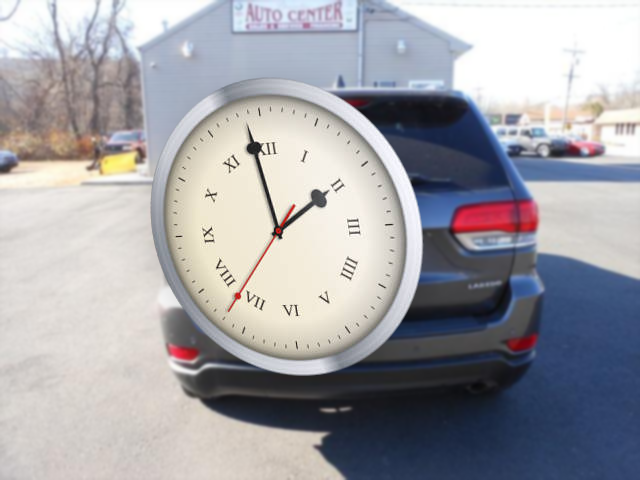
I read h=1 m=58 s=37
